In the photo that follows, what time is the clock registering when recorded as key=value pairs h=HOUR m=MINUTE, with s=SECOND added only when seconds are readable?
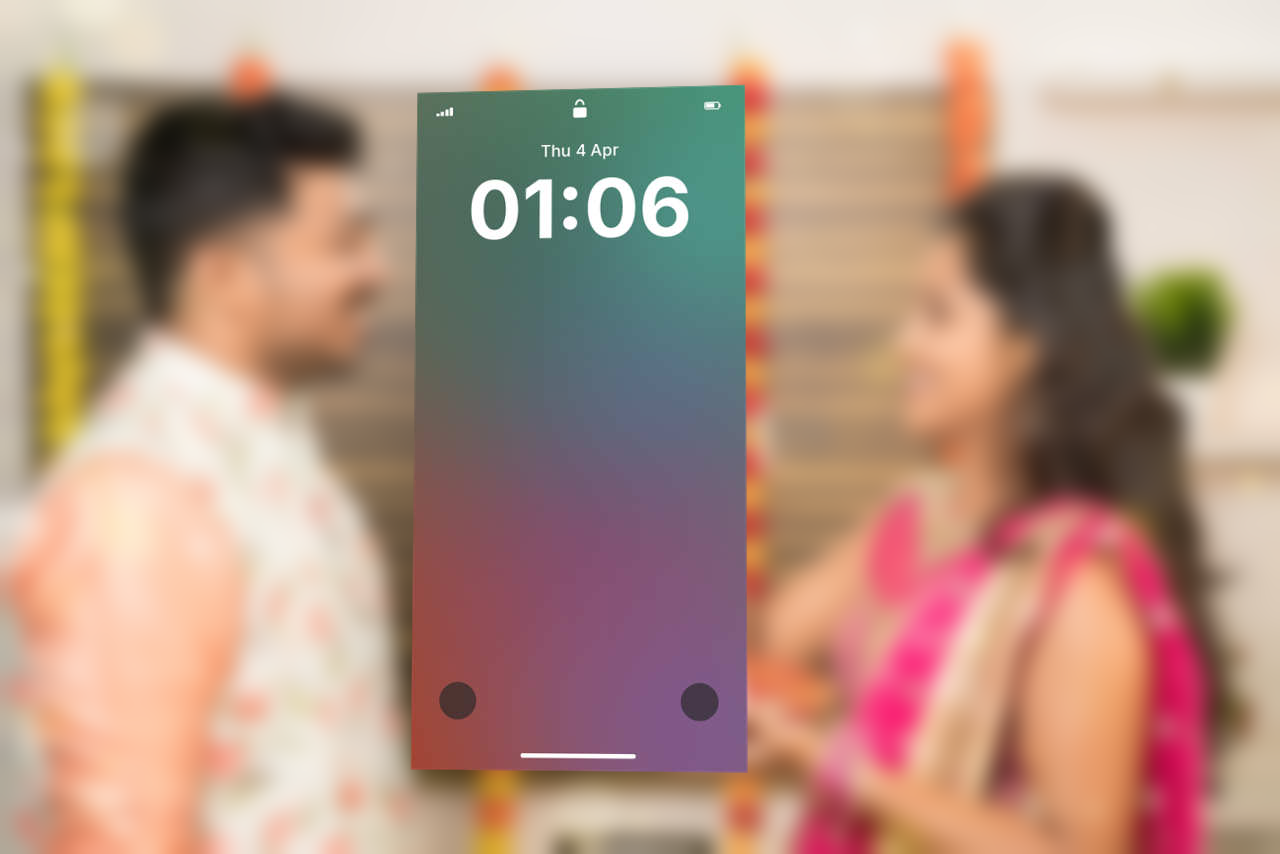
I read h=1 m=6
